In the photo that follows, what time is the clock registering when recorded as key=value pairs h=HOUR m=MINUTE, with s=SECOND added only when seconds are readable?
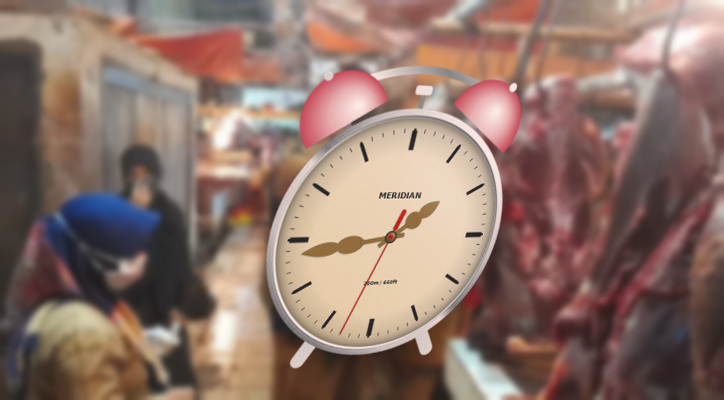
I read h=1 m=43 s=33
